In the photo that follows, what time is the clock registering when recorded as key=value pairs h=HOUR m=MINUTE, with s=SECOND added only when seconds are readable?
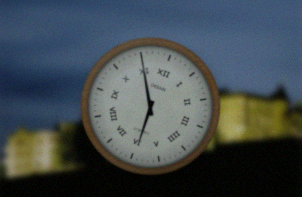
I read h=5 m=55
